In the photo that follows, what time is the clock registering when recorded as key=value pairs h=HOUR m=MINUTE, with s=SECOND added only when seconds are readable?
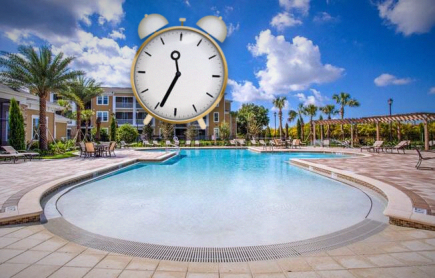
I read h=11 m=34
